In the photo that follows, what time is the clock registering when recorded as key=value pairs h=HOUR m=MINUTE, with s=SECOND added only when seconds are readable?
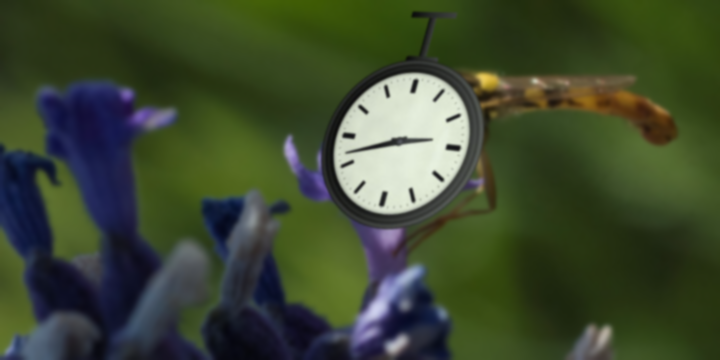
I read h=2 m=42
